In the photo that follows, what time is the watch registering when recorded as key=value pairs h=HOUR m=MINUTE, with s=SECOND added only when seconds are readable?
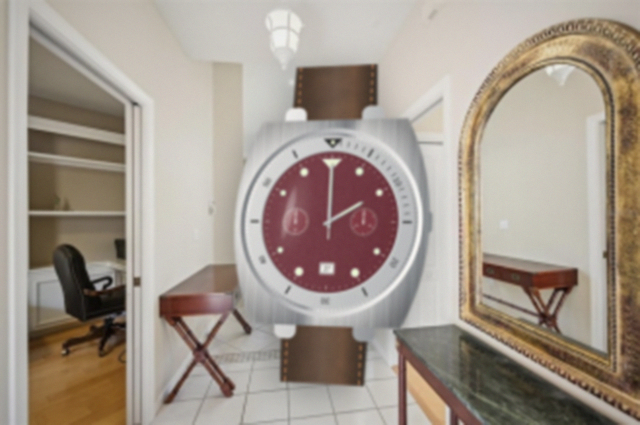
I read h=2 m=0
